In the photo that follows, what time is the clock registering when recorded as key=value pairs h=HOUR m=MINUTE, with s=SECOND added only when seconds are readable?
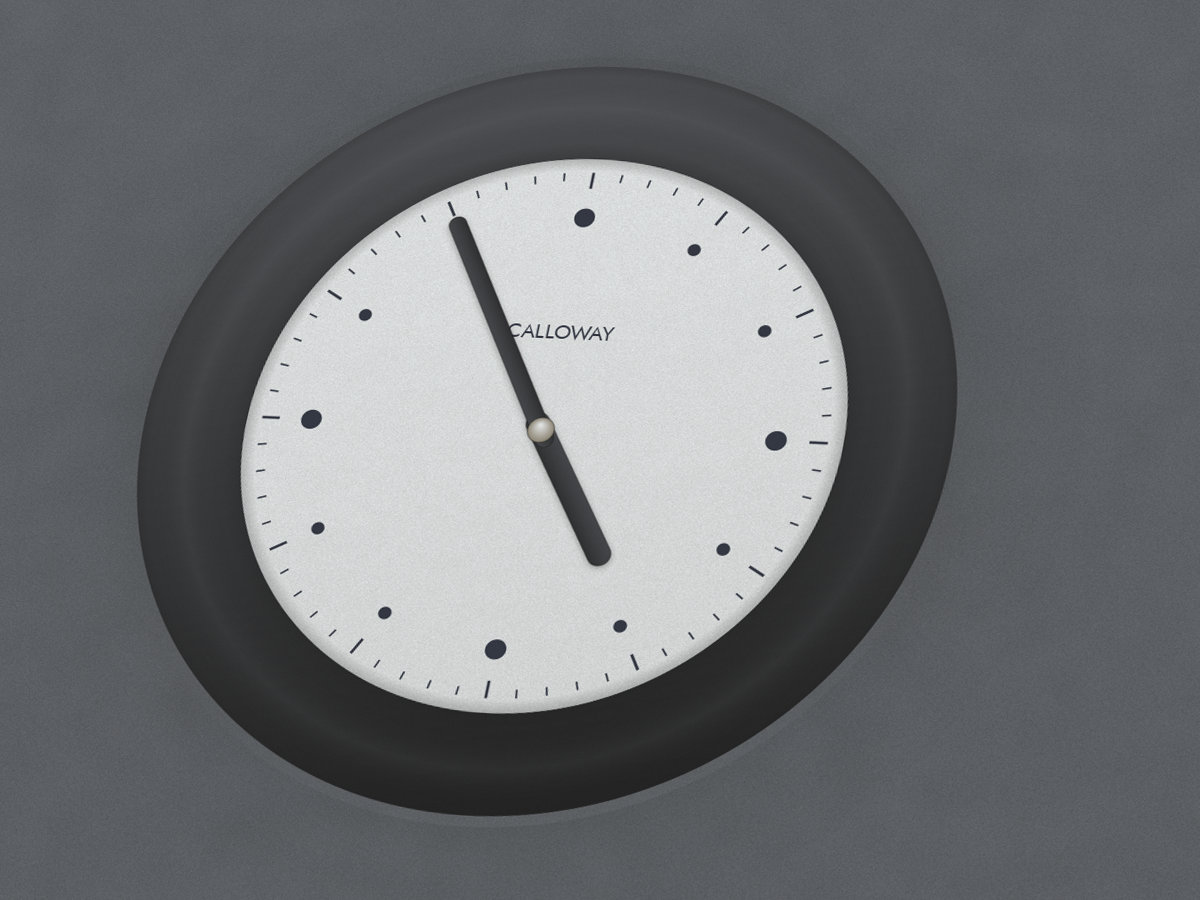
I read h=4 m=55
